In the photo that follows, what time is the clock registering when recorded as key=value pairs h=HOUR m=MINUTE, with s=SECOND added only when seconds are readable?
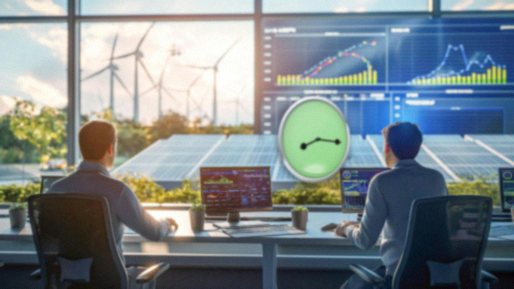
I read h=8 m=16
